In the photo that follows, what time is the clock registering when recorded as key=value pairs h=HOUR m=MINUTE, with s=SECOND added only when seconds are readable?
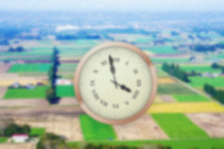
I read h=3 m=58
